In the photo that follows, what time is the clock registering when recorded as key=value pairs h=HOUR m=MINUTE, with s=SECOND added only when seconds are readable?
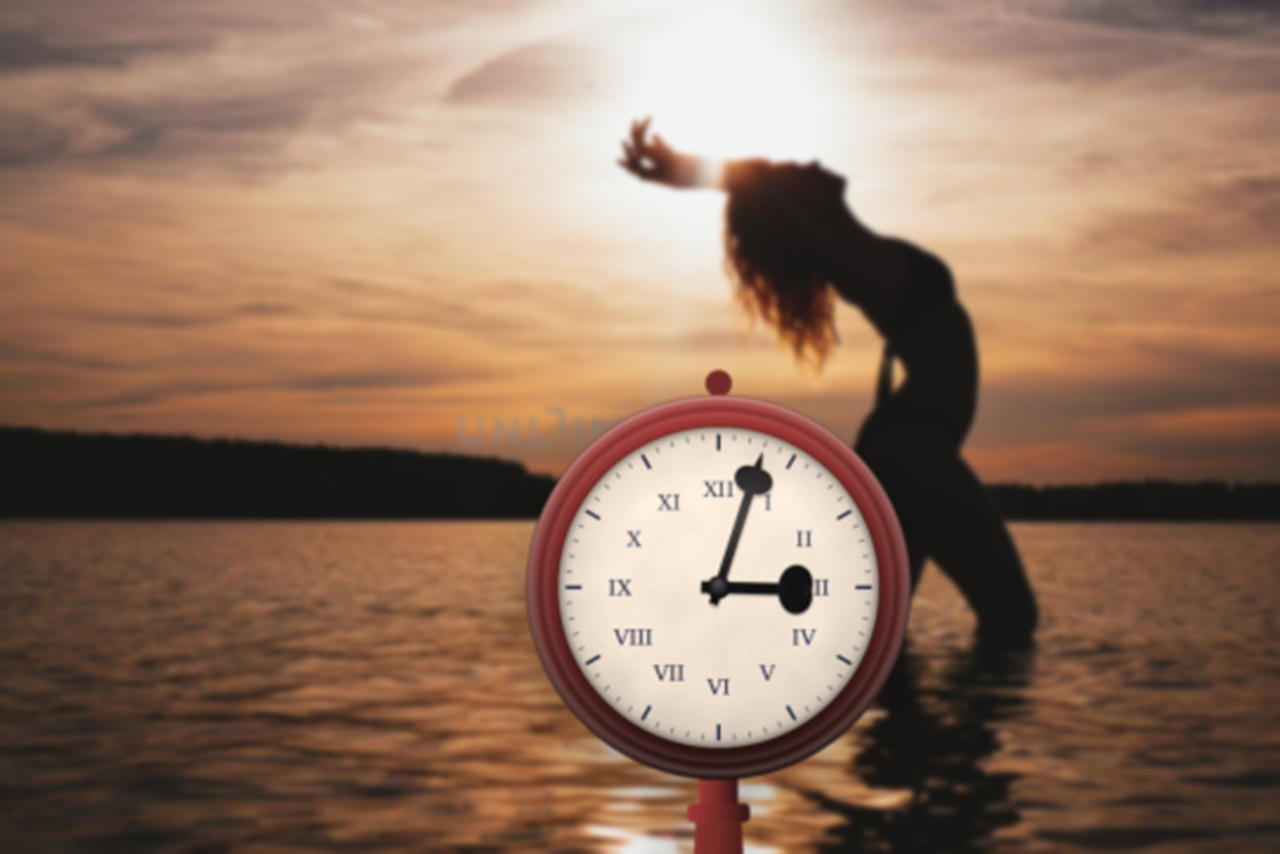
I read h=3 m=3
